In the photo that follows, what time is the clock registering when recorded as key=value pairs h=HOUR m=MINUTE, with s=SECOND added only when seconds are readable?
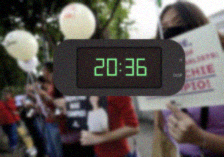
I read h=20 m=36
